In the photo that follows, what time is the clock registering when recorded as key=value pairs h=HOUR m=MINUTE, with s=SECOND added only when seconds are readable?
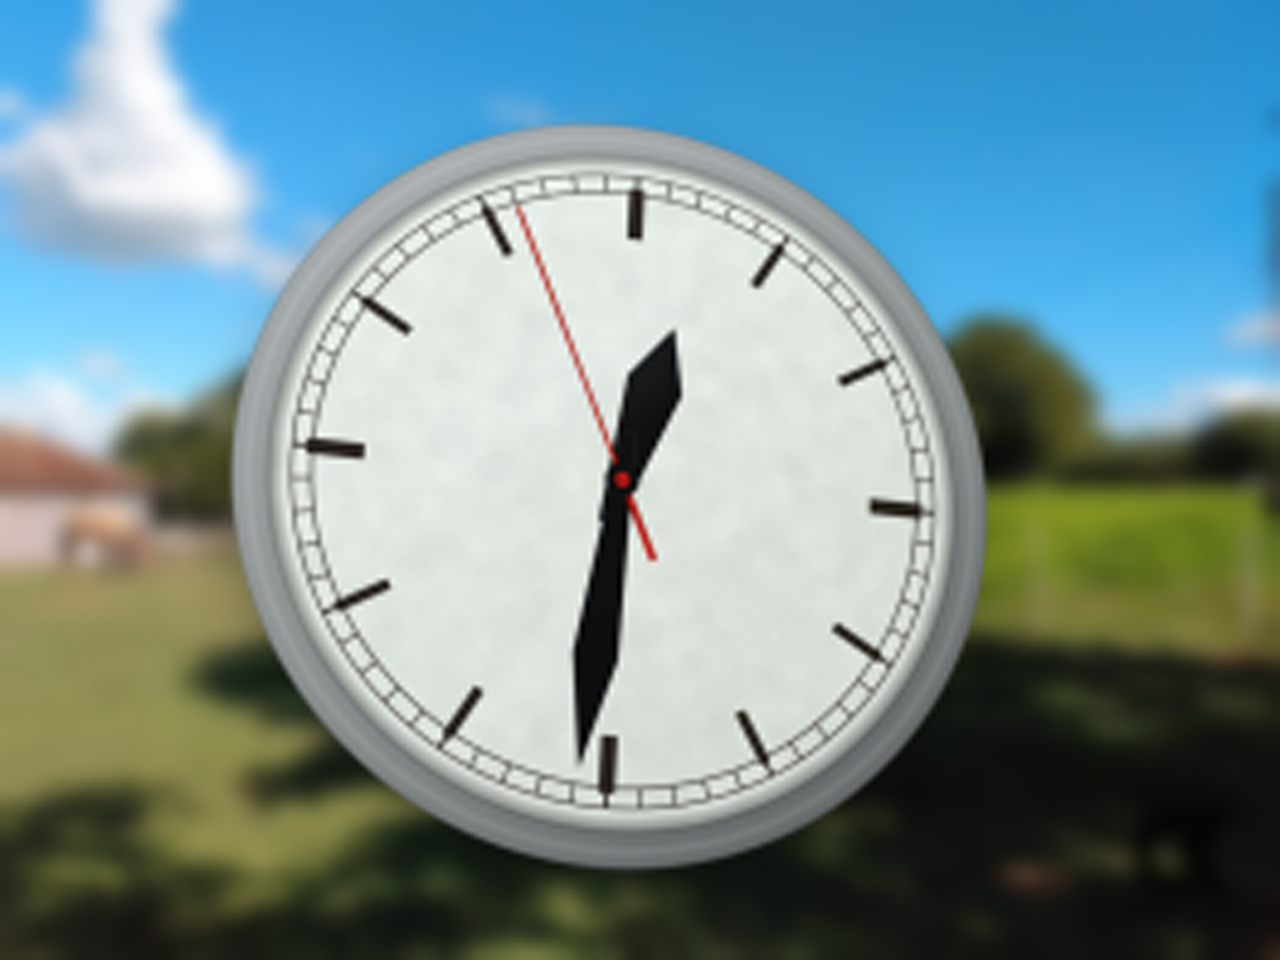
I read h=12 m=30 s=56
